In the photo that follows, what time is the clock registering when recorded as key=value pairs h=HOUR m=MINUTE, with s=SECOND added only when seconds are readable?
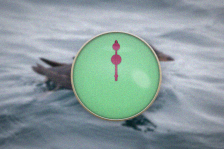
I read h=12 m=0
